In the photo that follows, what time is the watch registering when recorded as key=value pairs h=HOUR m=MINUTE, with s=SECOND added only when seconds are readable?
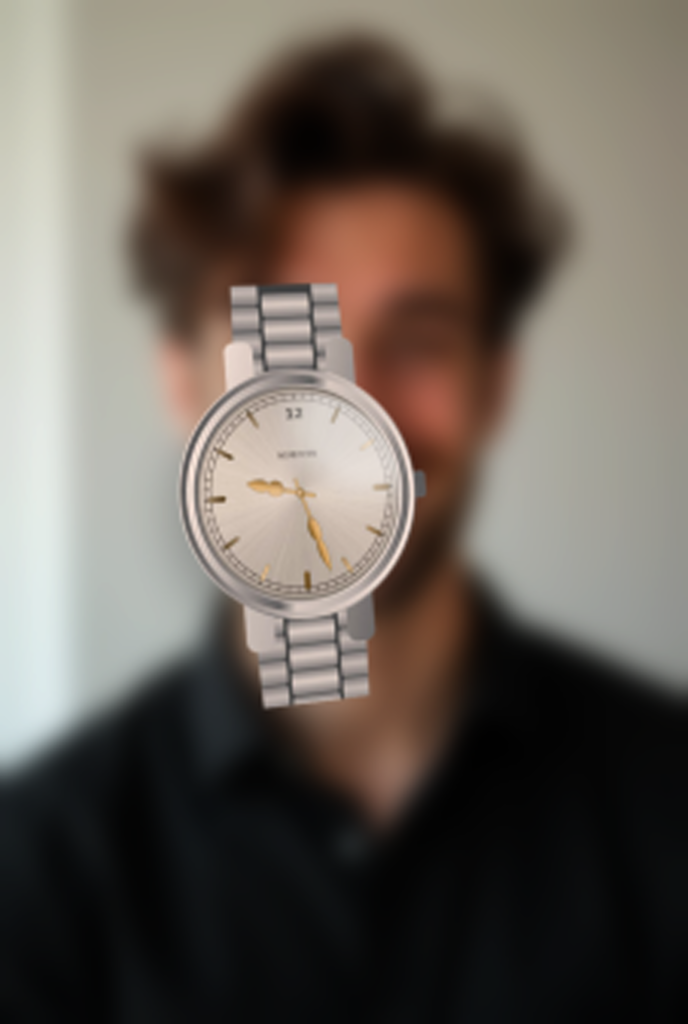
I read h=9 m=27
